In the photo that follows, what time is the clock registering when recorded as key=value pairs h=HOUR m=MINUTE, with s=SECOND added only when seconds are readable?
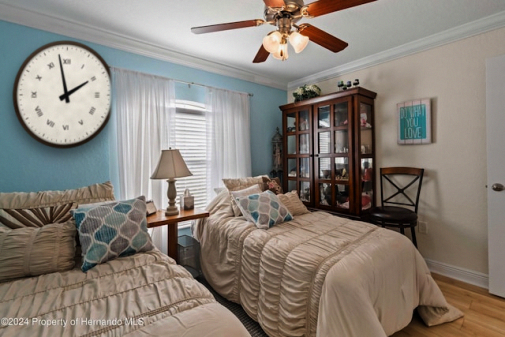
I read h=1 m=58
